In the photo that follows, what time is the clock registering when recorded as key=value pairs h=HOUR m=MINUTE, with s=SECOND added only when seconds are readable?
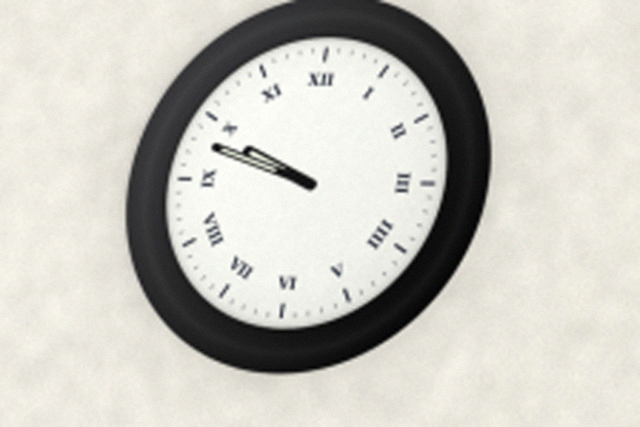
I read h=9 m=48
